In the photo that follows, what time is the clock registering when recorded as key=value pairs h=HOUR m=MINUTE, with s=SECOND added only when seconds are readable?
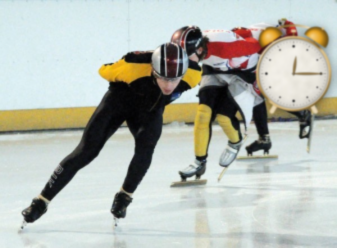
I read h=12 m=15
